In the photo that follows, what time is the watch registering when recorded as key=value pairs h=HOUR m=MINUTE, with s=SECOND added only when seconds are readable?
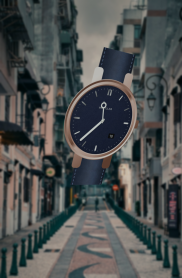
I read h=11 m=37
